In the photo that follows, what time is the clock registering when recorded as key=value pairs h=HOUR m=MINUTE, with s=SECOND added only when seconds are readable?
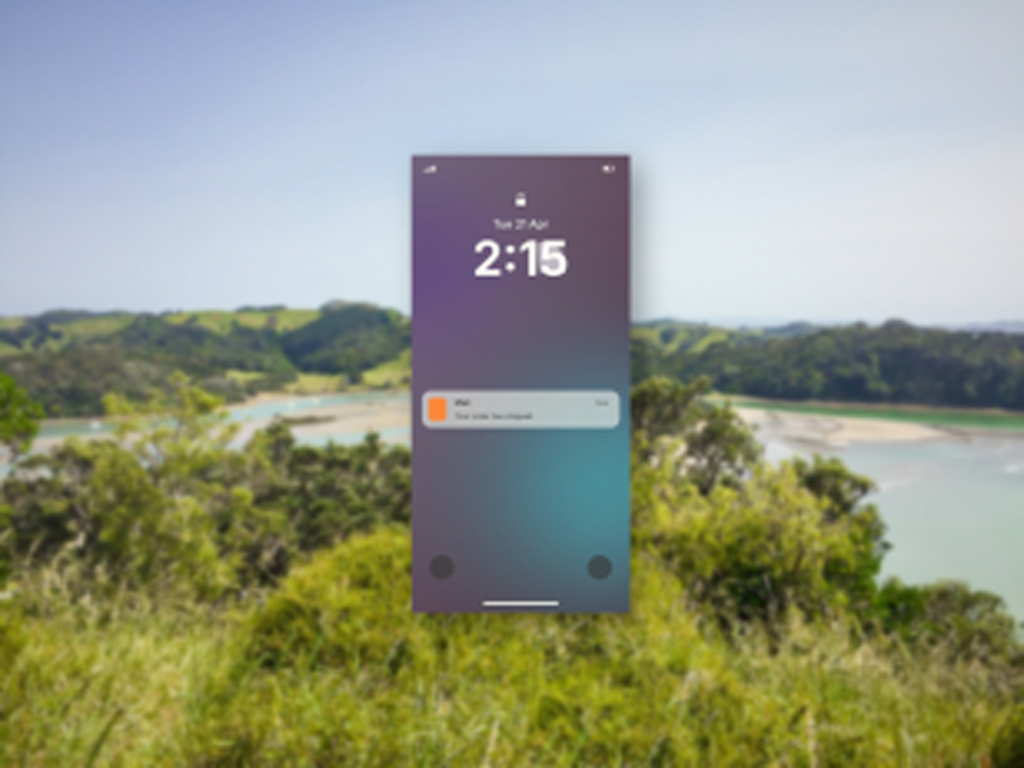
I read h=2 m=15
